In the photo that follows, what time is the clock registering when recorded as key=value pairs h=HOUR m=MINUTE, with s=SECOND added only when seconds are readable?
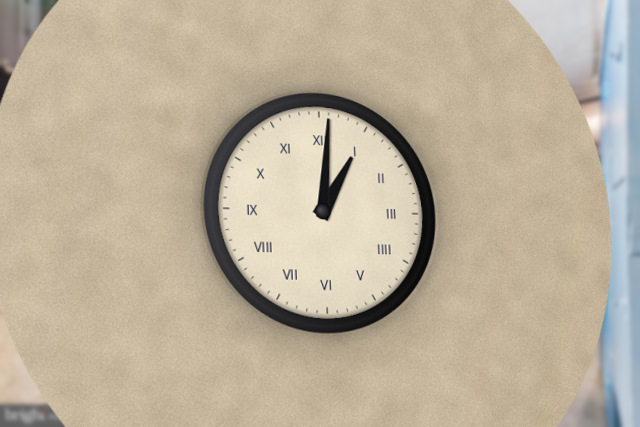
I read h=1 m=1
